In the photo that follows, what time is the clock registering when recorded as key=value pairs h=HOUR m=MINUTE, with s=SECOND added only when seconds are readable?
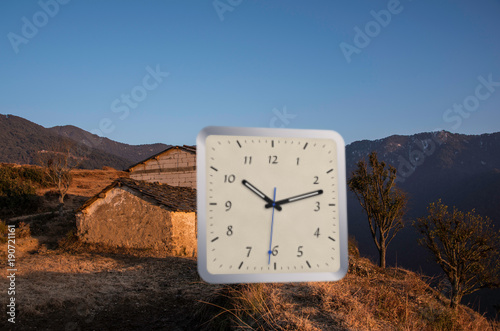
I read h=10 m=12 s=31
